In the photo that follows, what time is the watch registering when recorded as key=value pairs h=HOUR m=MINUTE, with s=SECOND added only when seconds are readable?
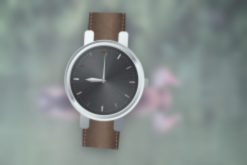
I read h=9 m=0
